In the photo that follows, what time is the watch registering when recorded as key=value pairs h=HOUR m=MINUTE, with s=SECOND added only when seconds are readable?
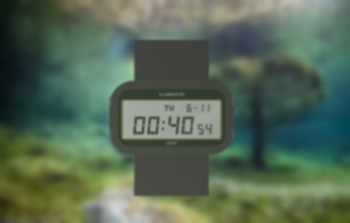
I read h=0 m=40
